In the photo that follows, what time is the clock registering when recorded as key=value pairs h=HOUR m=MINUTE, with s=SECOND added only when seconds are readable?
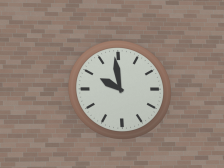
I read h=9 m=59
